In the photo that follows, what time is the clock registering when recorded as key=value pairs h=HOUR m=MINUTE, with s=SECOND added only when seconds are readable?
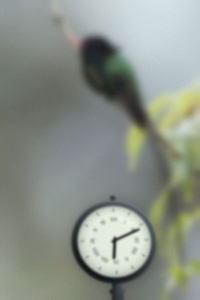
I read h=6 m=11
